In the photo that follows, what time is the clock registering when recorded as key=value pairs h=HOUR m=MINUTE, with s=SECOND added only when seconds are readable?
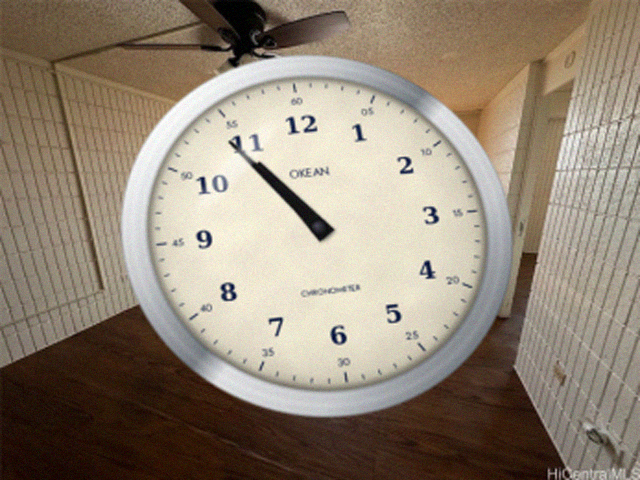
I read h=10 m=54
